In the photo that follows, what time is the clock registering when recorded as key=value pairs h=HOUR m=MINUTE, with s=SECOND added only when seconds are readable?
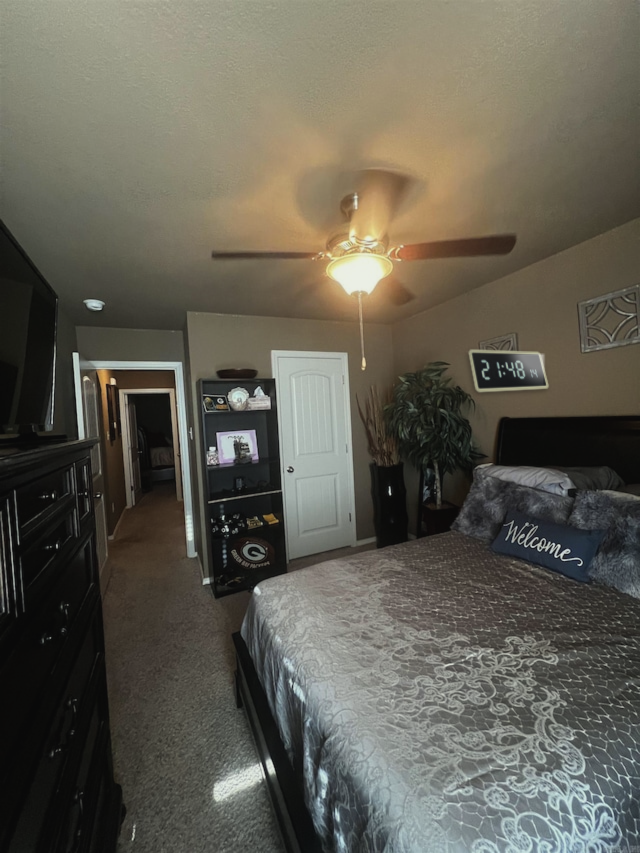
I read h=21 m=48 s=14
